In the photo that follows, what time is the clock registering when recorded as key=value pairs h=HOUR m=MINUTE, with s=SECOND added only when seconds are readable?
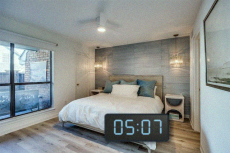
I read h=5 m=7
